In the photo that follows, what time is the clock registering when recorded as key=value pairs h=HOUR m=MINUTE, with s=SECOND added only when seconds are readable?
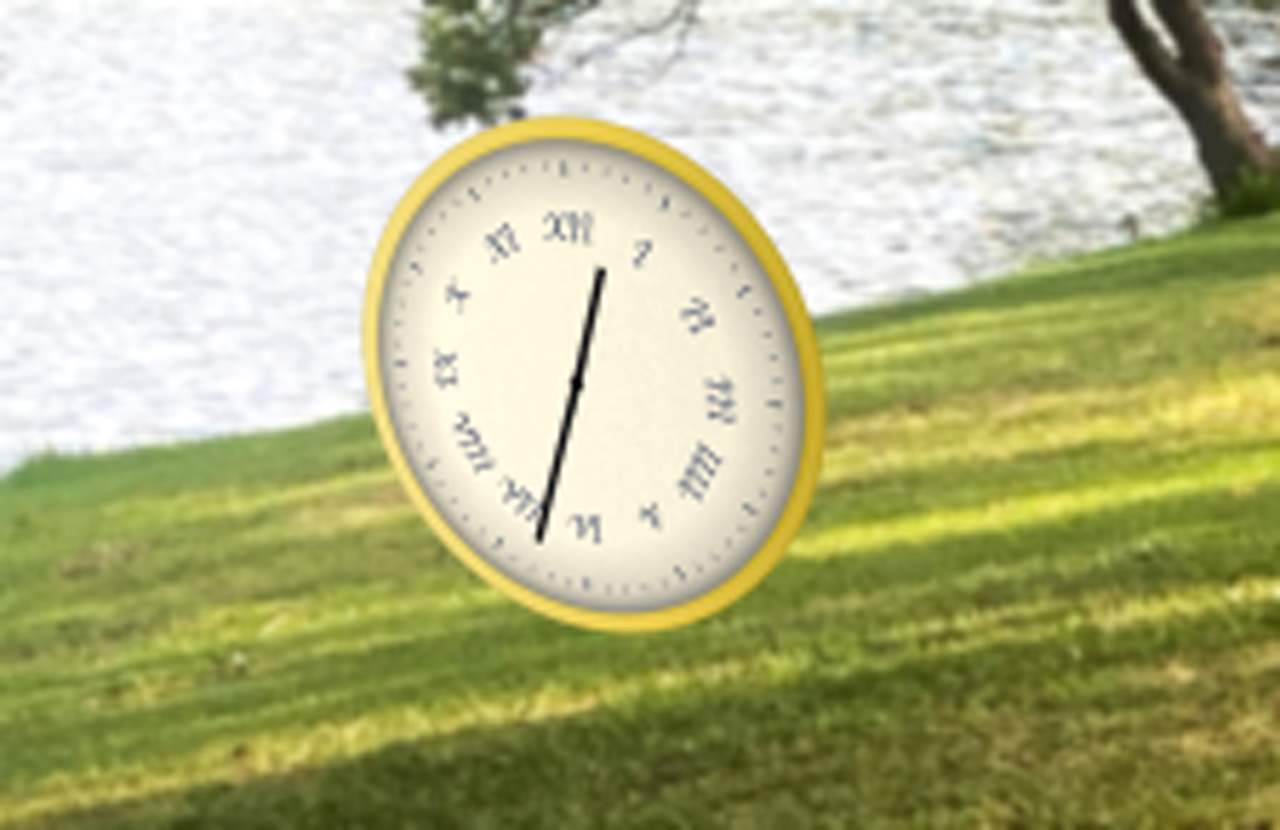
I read h=12 m=33
